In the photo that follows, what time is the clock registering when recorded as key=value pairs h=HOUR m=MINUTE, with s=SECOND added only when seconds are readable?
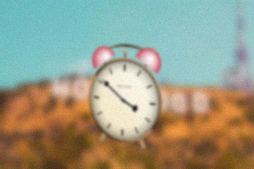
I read h=3 m=51
